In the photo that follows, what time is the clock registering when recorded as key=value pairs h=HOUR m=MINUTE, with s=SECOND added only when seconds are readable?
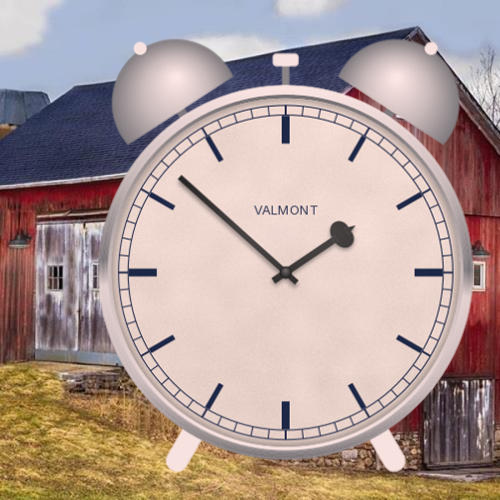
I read h=1 m=52
